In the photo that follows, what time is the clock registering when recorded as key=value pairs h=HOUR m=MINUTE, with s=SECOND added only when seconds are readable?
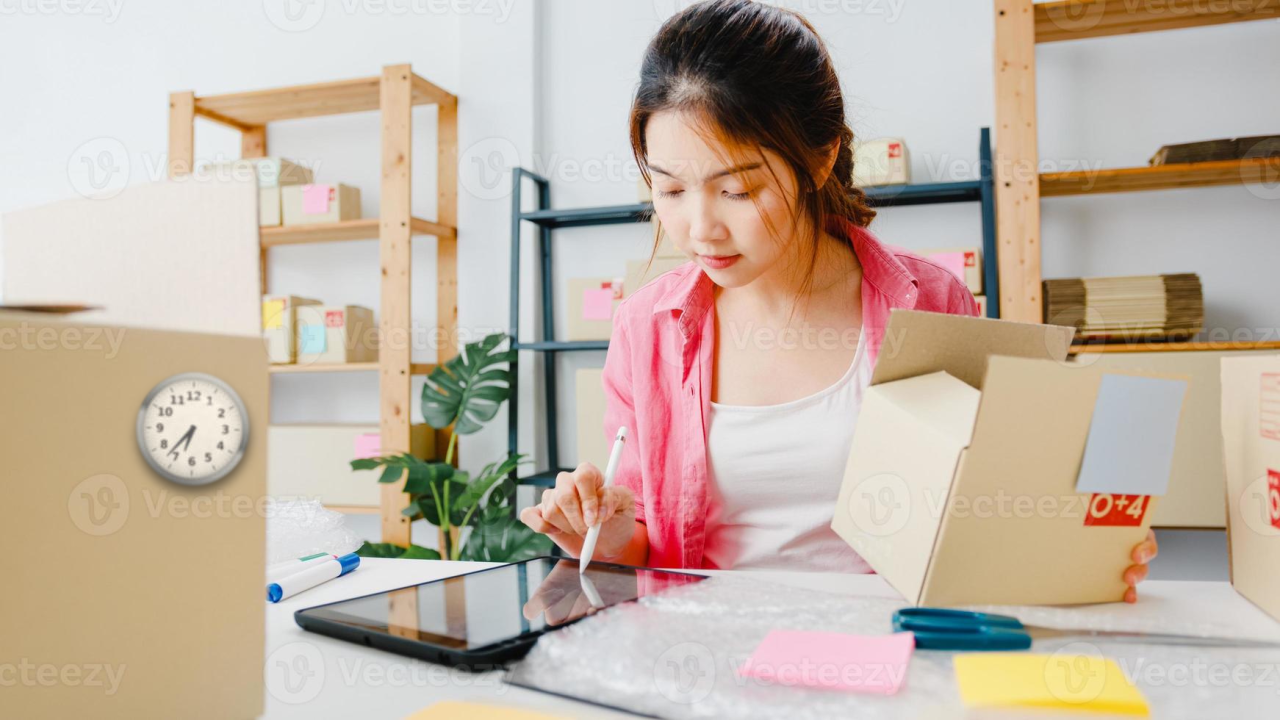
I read h=6 m=37
